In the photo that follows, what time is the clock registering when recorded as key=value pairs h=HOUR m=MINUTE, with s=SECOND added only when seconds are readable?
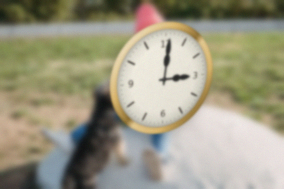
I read h=3 m=1
